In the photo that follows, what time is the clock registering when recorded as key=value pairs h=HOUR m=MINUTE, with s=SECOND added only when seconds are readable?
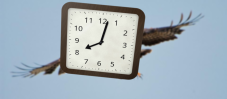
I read h=8 m=2
